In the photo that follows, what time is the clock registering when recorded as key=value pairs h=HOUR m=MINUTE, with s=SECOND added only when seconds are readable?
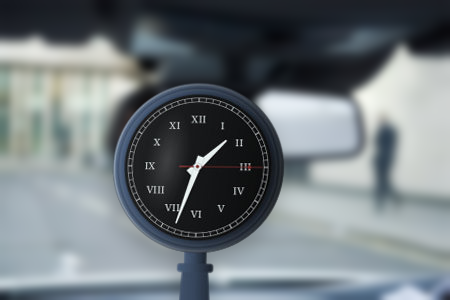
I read h=1 m=33 s=15
